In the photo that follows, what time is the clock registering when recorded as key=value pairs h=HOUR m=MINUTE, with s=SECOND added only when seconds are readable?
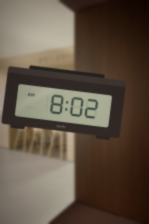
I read h=8 m=2
